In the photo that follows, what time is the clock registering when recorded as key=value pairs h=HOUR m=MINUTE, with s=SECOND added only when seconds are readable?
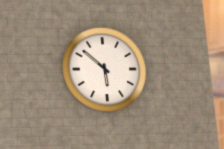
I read h=5 m=52
